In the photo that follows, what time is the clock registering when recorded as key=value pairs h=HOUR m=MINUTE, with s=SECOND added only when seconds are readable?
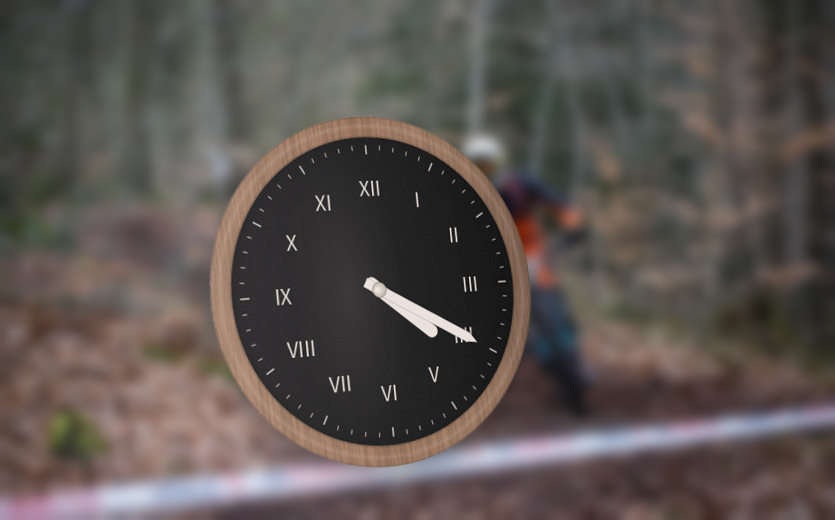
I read h=4 m=20
